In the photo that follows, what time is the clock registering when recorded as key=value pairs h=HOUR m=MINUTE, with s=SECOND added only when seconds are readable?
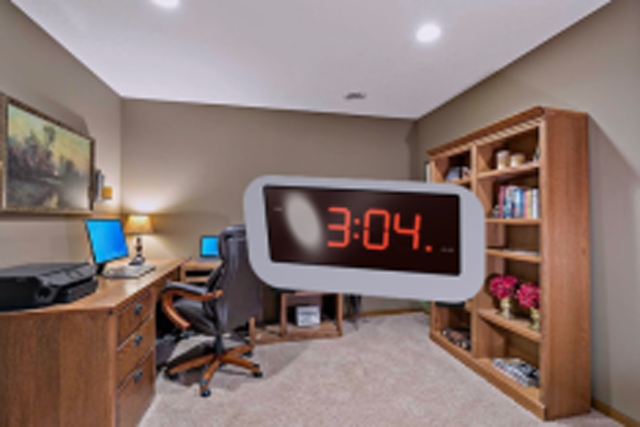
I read h=3 m=4
